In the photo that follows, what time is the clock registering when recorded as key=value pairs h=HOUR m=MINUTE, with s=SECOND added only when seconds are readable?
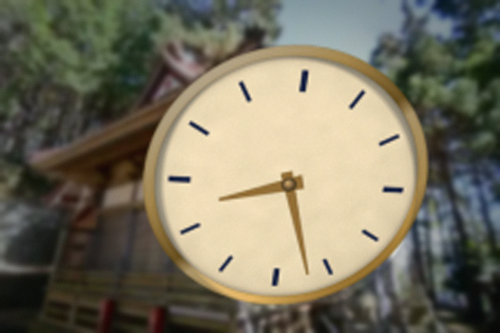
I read h=8 m=27
